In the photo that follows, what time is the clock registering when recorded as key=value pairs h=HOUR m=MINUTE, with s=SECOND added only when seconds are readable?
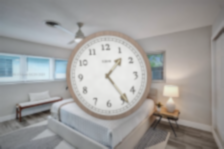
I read h=1 m=24
